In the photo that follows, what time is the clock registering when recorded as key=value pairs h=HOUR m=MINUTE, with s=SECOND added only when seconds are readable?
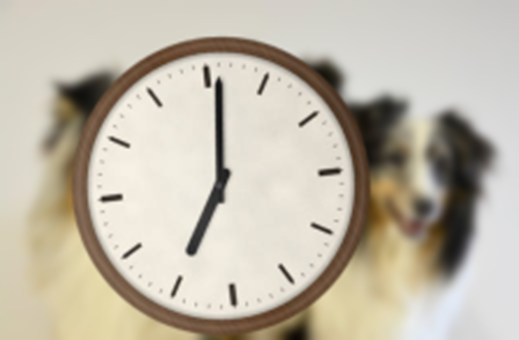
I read h=7 m=1
